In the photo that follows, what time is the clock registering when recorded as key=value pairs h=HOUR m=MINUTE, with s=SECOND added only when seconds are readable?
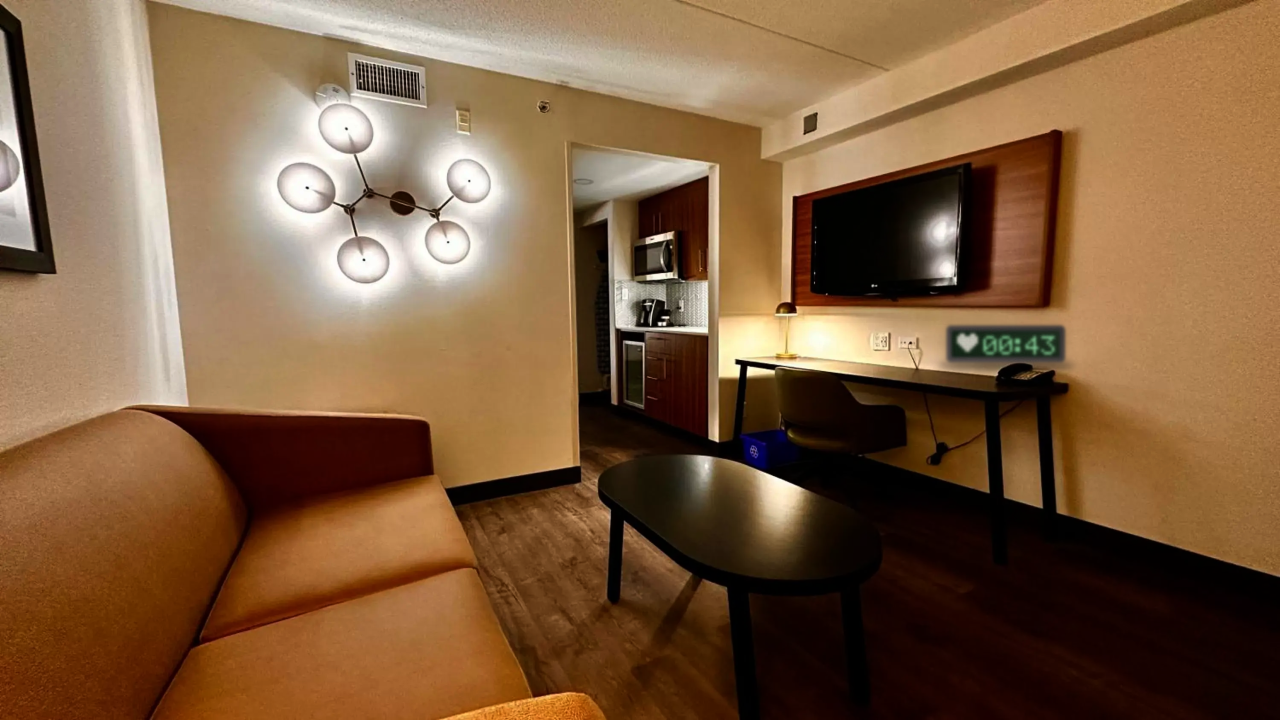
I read h=0 m=43
